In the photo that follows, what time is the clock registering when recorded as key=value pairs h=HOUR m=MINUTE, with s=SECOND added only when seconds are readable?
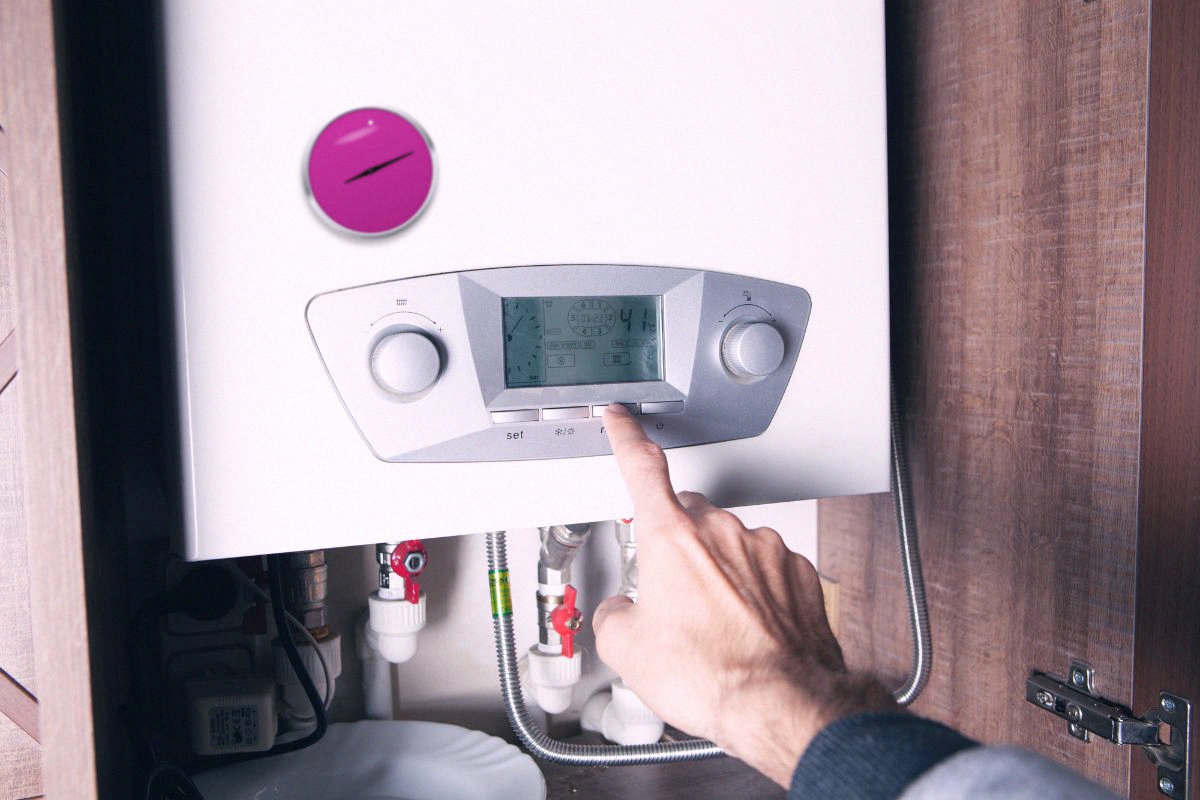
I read h=8 m=11
